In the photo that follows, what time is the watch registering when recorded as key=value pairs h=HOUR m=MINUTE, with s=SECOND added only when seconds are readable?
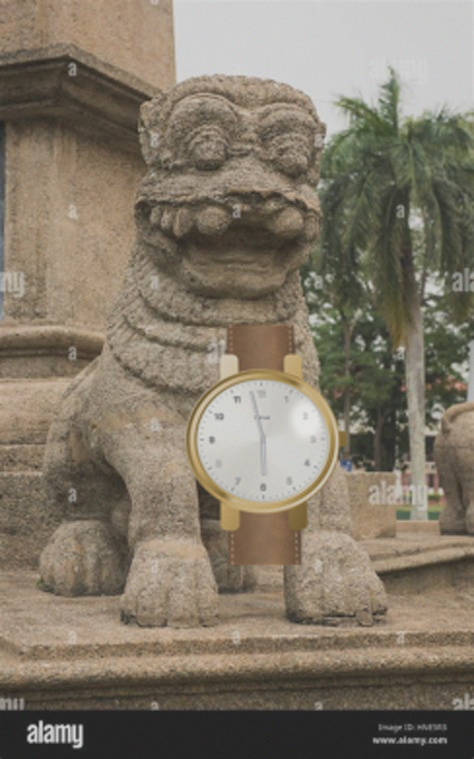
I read h=5 m=58
